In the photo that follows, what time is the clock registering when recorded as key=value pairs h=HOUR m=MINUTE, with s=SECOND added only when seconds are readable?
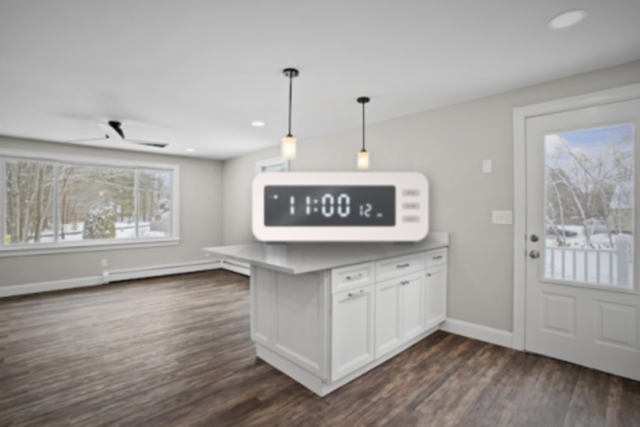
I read h=11 m=0 s=12
